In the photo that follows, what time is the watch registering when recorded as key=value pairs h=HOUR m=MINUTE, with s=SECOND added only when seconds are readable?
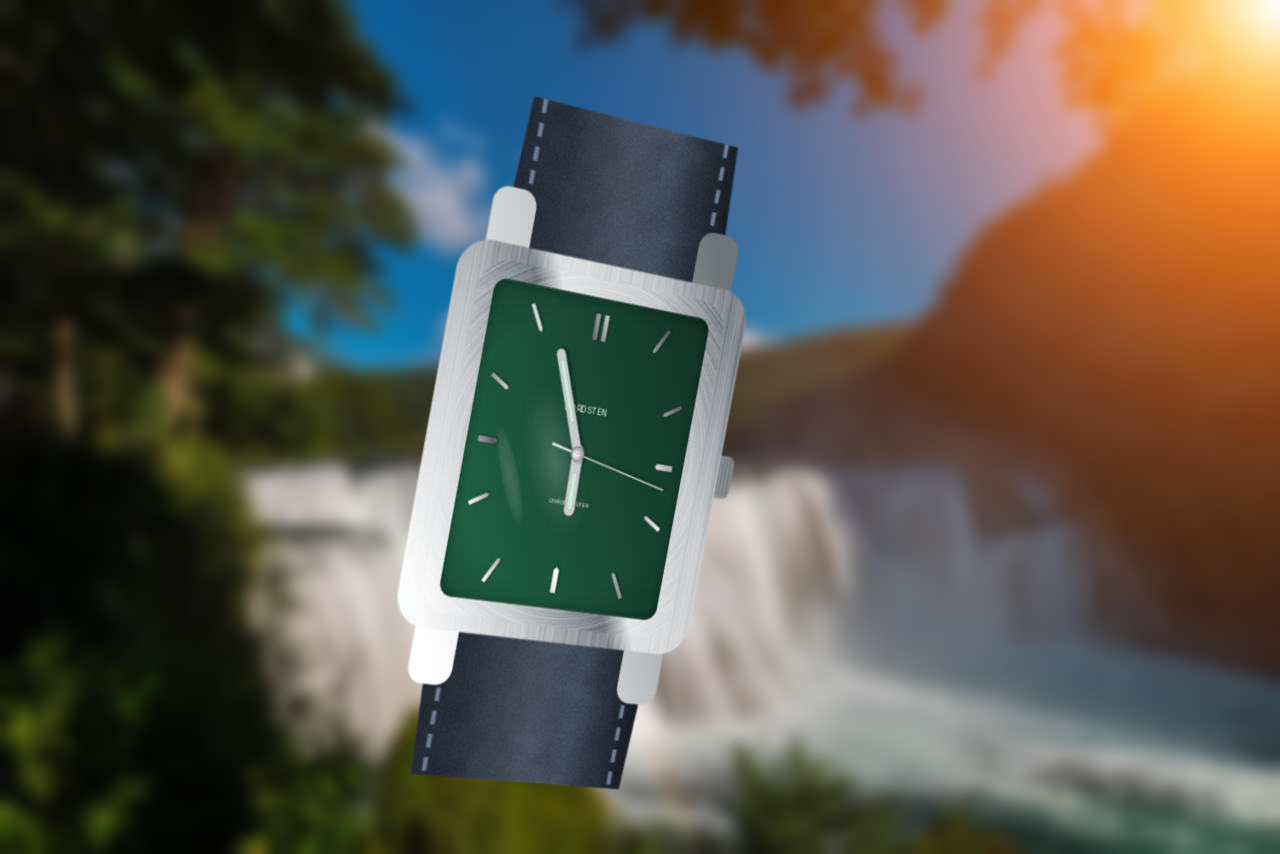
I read h=5 m=56 s=17
